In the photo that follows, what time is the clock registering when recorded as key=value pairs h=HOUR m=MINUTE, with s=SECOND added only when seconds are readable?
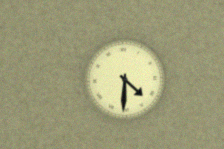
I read h=4 m=31
